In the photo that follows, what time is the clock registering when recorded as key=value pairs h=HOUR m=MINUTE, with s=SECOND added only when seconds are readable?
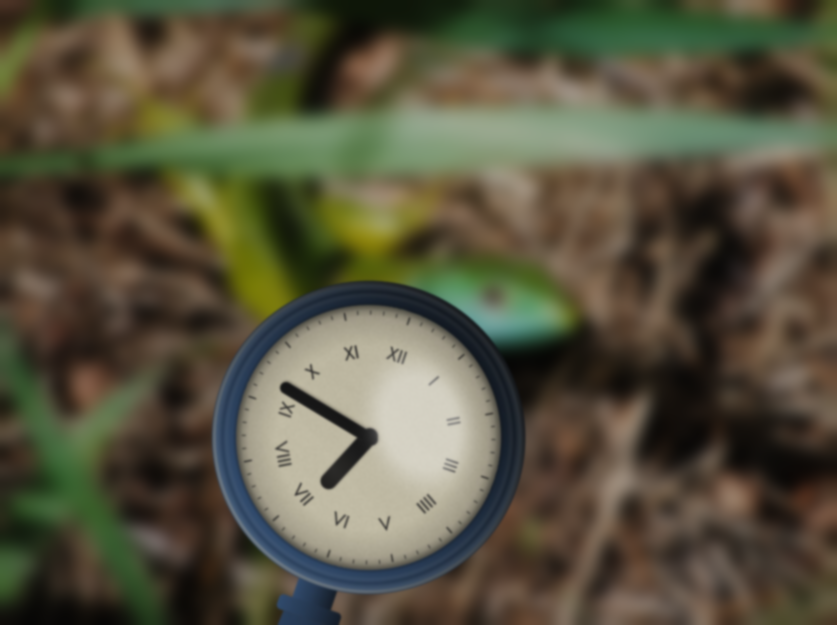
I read h=6 m=47
